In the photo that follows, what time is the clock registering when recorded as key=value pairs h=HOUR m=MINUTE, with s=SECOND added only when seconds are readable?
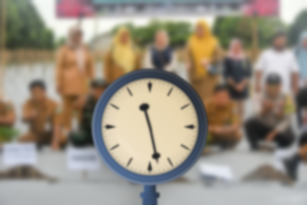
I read h=11 m=28
